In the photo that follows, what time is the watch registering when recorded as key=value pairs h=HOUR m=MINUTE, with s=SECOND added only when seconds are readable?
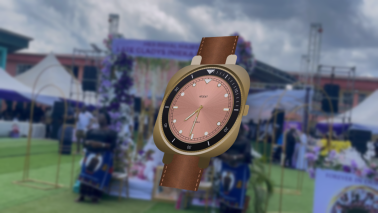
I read h=7 m=31
